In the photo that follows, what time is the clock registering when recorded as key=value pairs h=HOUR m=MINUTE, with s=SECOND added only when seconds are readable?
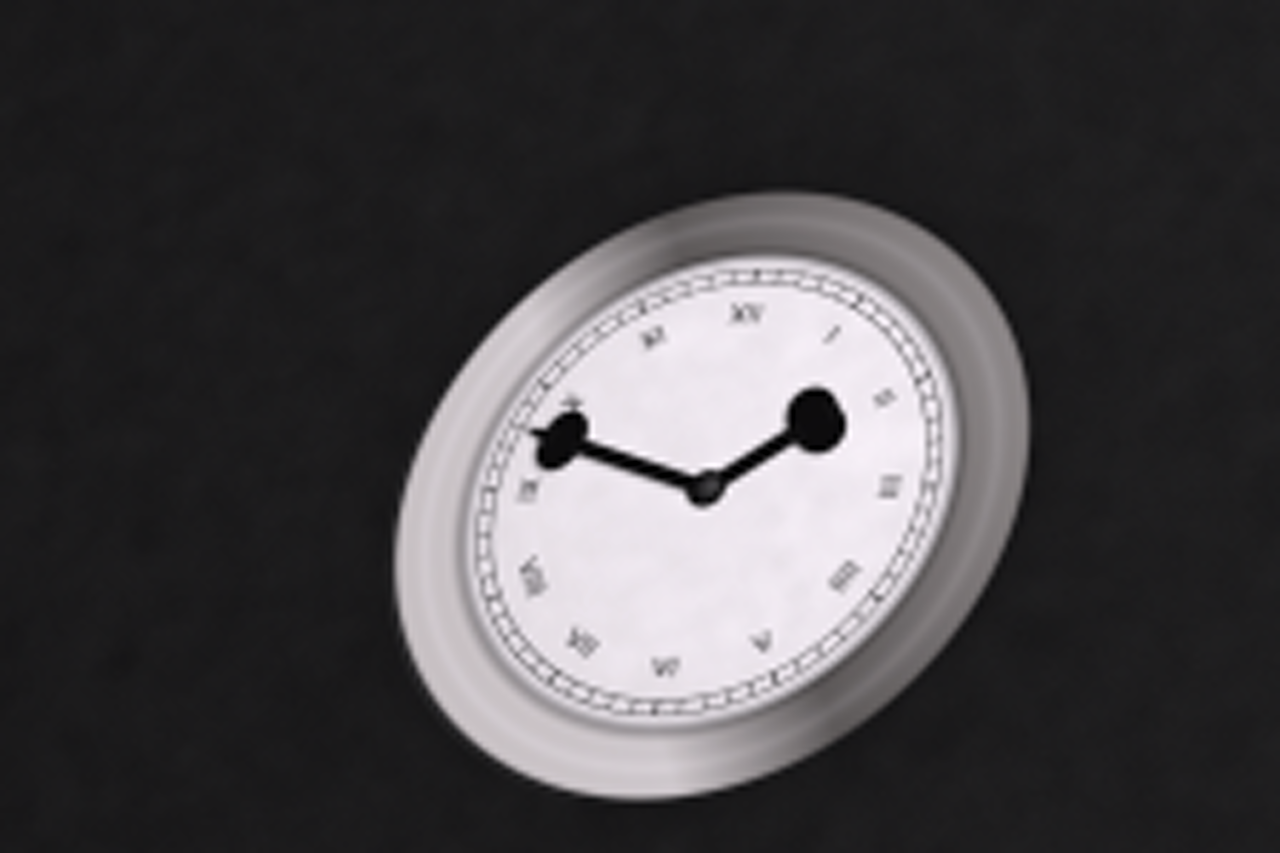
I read h=1 m=48
